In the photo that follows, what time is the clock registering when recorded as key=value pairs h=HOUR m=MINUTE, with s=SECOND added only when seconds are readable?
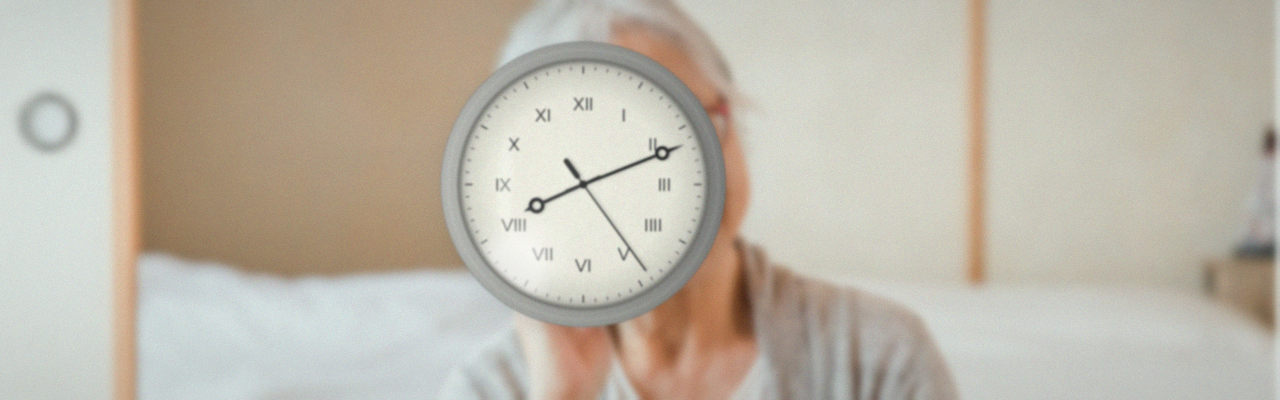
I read h=8 m=11 s=24
